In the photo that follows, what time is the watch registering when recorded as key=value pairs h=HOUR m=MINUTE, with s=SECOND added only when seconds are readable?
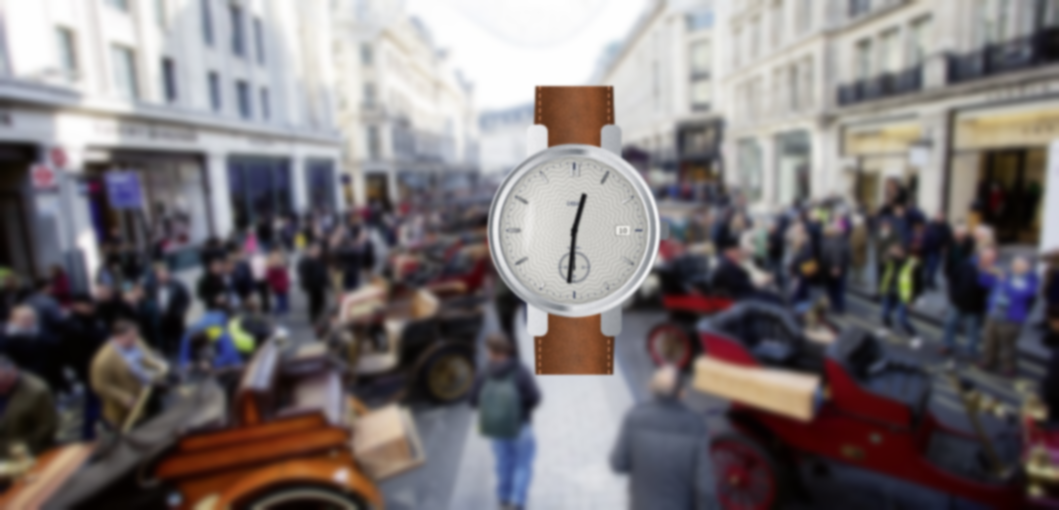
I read h=12 m=31
